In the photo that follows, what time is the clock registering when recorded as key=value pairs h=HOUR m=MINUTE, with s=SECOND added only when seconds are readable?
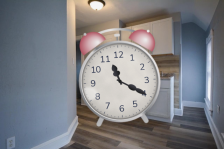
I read h=11 m=20
